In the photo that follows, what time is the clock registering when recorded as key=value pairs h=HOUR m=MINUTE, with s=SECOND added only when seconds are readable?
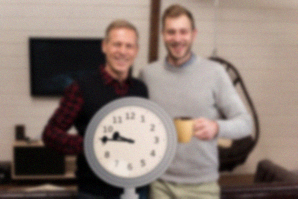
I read h=9 m=46
